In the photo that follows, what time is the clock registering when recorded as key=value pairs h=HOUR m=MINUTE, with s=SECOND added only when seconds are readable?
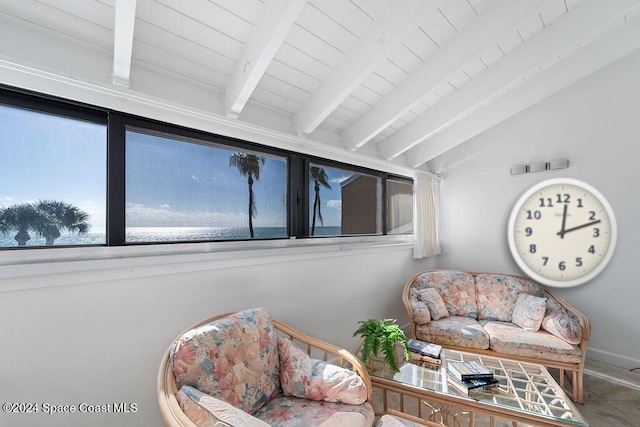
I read h=12 m=12
